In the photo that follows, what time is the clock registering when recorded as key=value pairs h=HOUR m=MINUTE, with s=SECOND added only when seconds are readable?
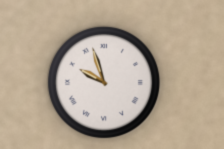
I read h=9 m=57
